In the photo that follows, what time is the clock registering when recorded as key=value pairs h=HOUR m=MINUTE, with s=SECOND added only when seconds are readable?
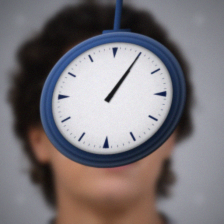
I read h=1 m=5
